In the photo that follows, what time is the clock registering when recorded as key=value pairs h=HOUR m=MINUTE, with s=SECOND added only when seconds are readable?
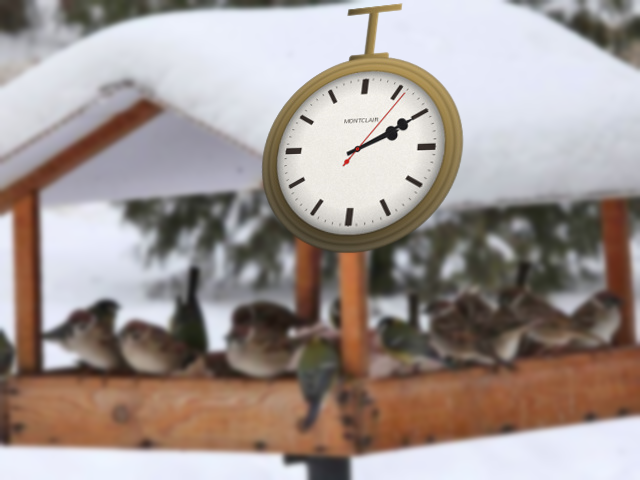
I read h=2 m=10 s=6
